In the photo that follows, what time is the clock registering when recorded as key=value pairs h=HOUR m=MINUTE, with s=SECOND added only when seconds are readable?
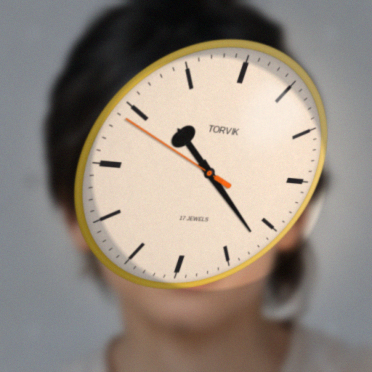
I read h=10 m=21 s=49
